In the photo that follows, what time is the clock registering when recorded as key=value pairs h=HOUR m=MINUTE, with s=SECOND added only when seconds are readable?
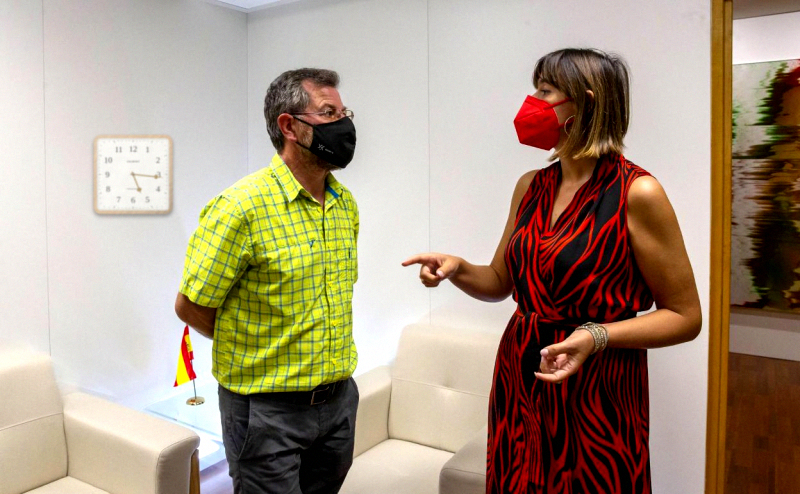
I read h=5 m=16
